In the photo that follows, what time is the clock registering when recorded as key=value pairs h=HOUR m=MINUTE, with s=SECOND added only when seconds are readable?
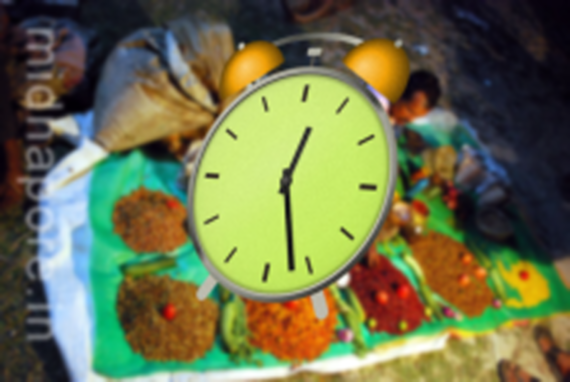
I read h=12 m=27
